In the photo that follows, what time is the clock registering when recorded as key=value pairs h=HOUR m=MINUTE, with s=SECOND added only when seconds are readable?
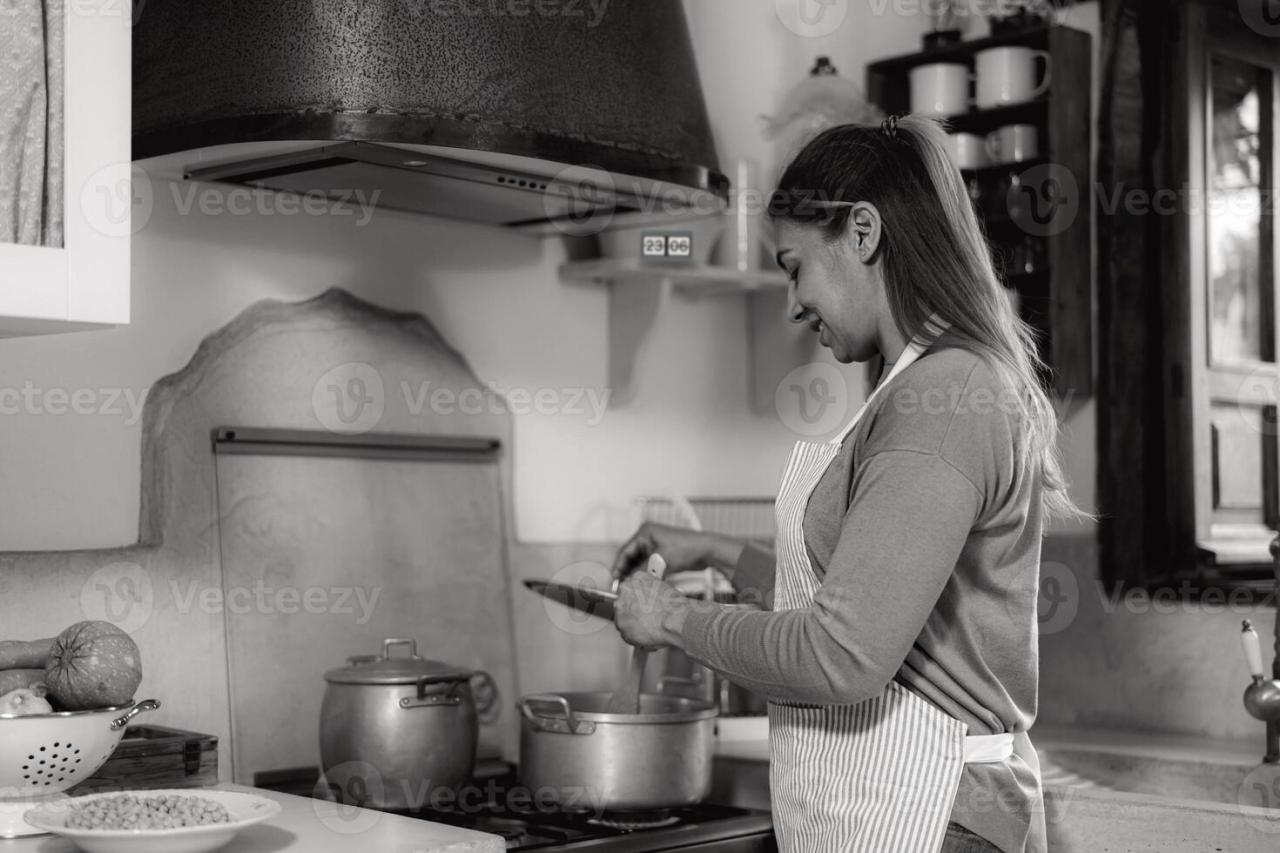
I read h=23 m=6
